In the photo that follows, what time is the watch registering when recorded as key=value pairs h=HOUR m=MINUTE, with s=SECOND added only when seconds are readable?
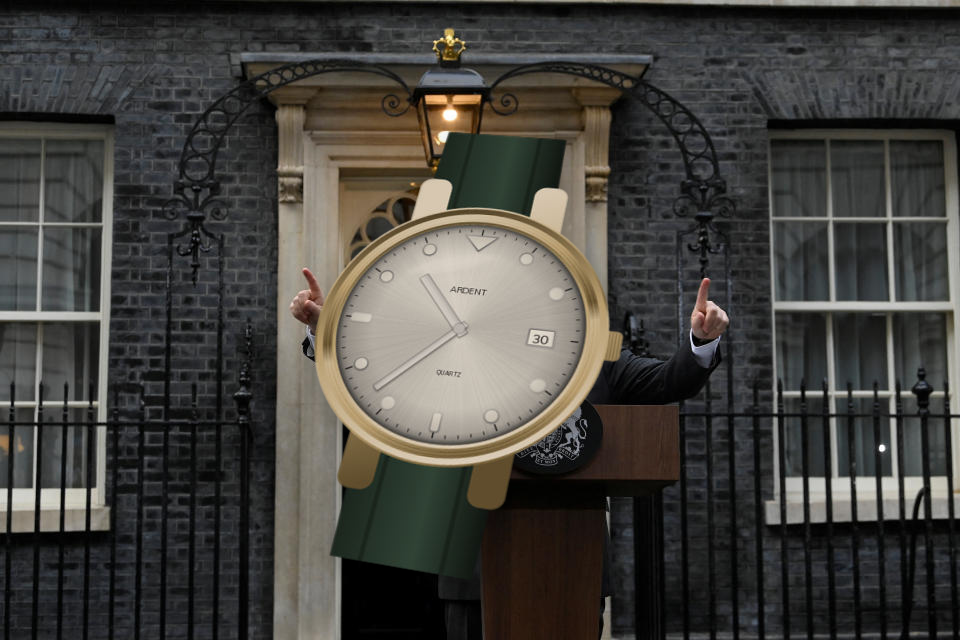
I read h=10 m=37
